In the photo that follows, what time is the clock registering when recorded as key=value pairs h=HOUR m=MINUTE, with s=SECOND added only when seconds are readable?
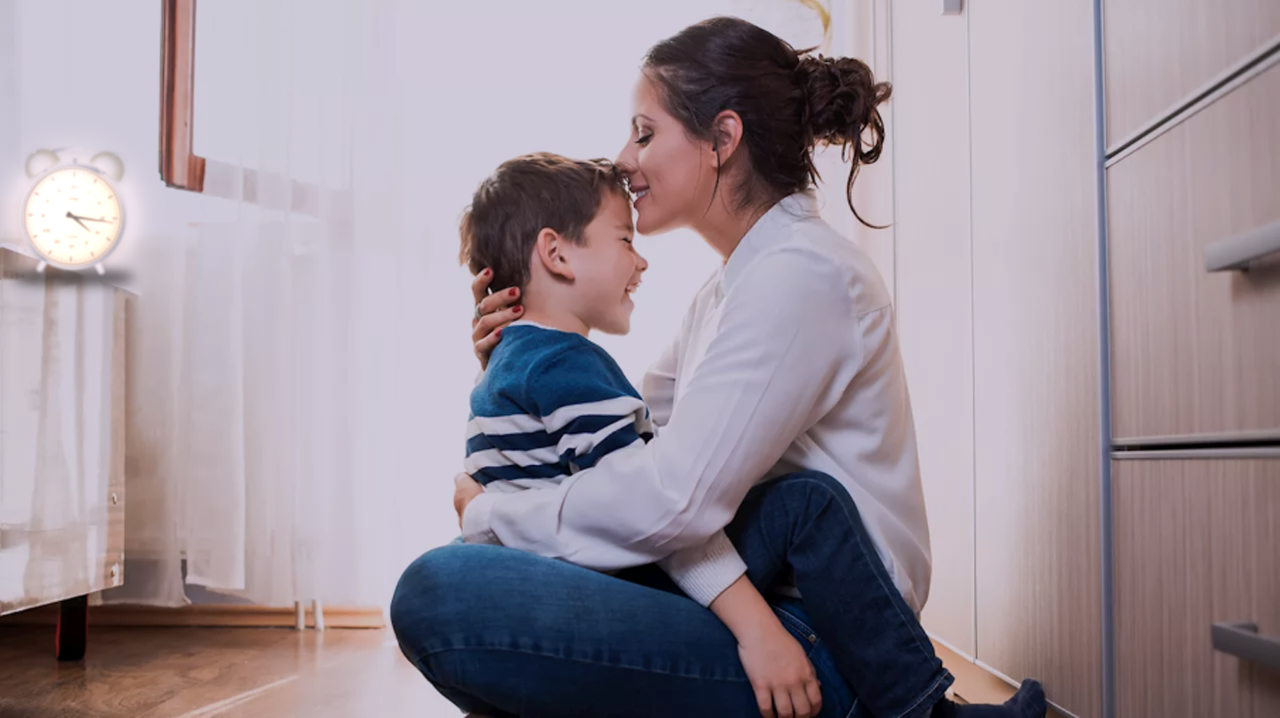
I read h=4 m=16
